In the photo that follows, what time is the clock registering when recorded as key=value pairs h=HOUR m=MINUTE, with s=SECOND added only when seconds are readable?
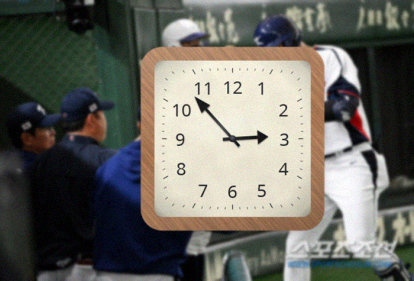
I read h=2 m=53
